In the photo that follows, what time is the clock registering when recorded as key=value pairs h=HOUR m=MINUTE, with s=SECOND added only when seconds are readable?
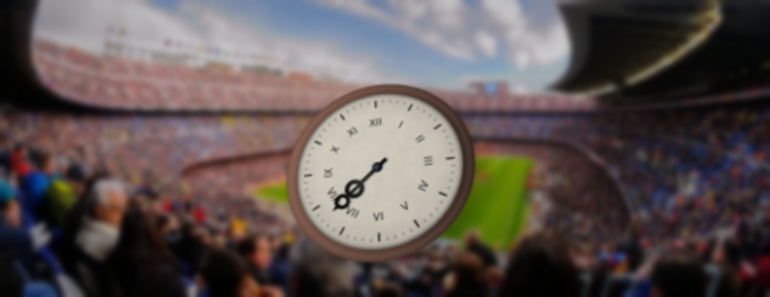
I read h=7 m=38
